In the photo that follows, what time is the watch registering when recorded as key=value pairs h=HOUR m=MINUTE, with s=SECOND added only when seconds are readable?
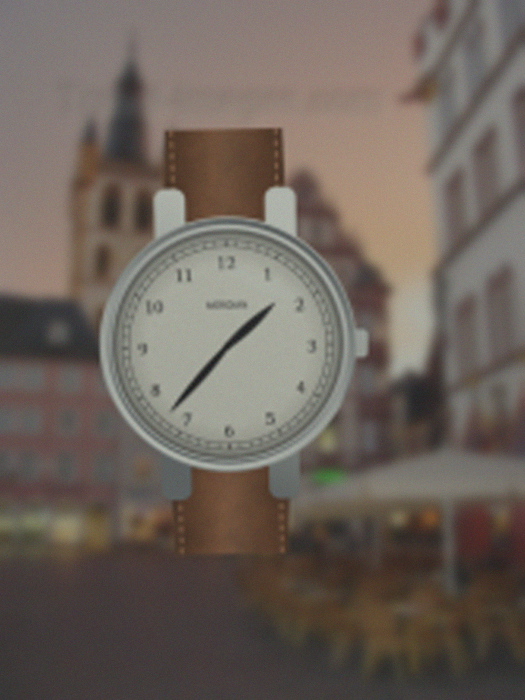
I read h=1 m=37
